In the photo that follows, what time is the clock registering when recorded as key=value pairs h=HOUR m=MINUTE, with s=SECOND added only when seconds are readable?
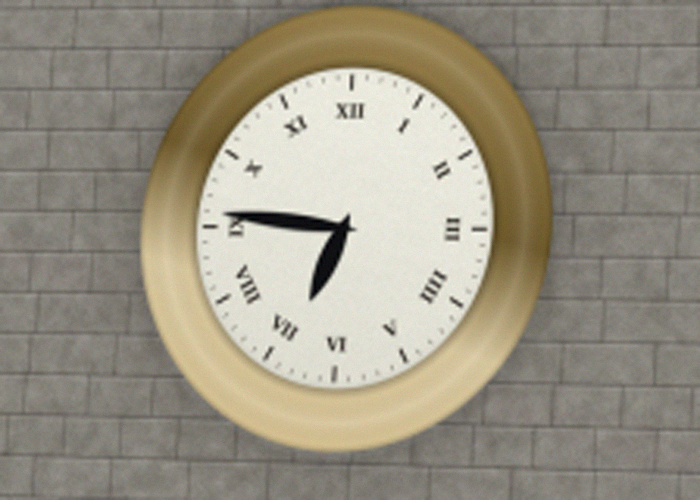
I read h=6 m=46
